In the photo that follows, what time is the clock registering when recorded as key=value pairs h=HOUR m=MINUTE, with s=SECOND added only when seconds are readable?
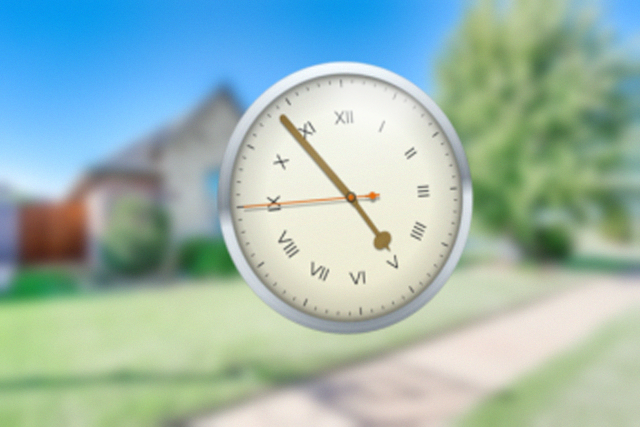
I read h=4 m=53 s=45
